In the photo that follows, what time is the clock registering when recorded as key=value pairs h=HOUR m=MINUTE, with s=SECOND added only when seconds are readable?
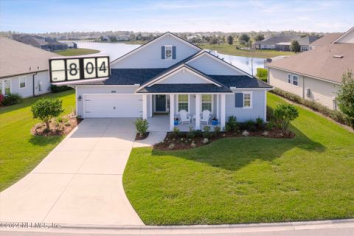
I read h=8 m=4
